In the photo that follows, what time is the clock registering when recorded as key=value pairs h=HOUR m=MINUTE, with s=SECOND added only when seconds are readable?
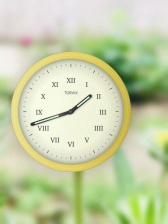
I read h=1 m=42
